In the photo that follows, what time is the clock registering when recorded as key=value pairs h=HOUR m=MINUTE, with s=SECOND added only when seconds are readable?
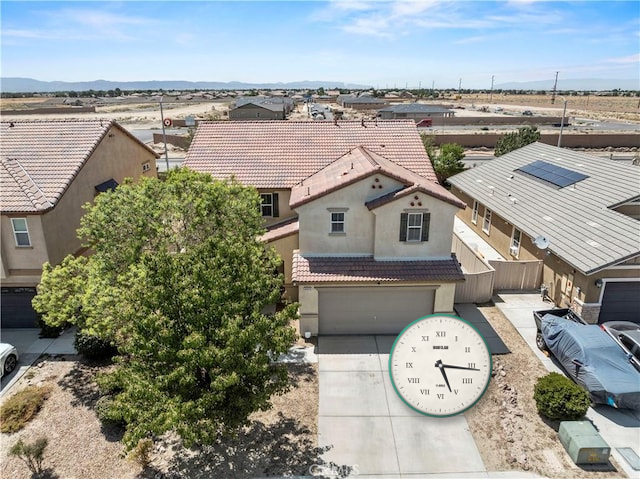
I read h=5 m=16
